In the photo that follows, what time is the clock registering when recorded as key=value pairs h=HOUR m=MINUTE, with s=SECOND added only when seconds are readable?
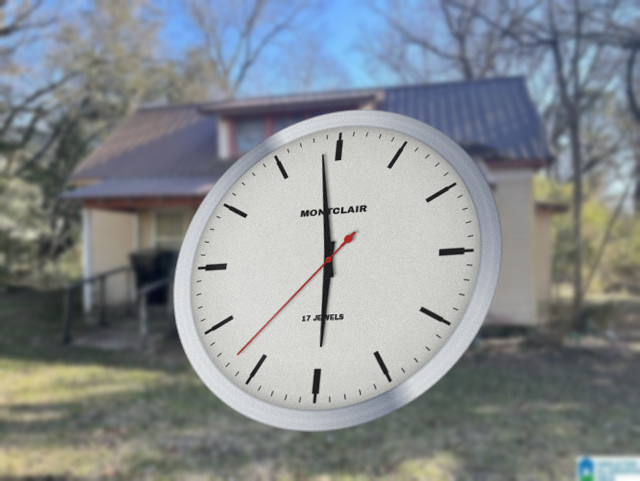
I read h=5 m=58 s=37
